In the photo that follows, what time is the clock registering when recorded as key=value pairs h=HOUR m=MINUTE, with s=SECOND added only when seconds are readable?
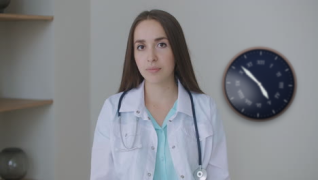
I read h=4 m=52
